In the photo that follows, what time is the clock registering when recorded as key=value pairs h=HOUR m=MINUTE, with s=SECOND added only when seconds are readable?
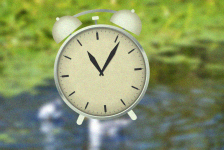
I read h=11 m=6
